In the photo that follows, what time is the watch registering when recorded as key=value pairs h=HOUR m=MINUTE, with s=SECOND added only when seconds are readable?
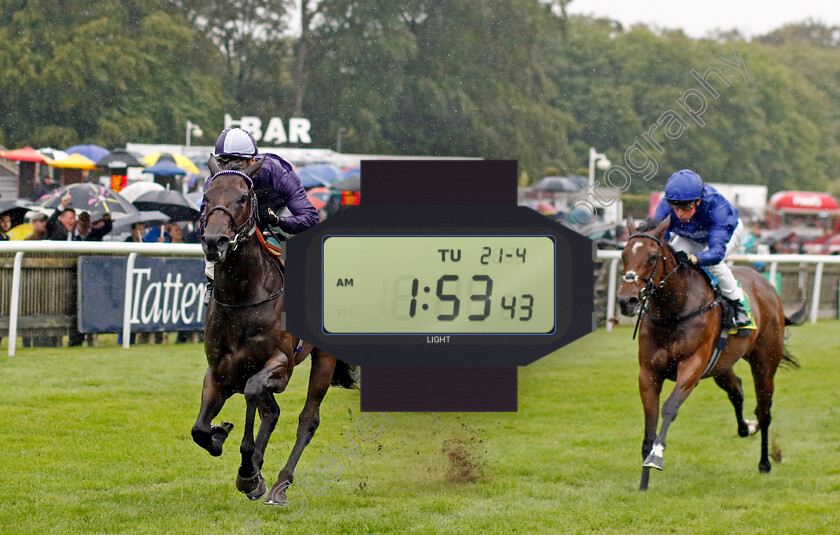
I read h=1 m=53 s=43
